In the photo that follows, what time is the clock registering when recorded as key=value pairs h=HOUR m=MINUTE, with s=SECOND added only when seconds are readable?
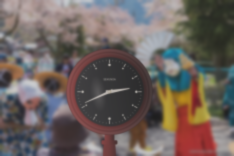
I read h=2 m=41
